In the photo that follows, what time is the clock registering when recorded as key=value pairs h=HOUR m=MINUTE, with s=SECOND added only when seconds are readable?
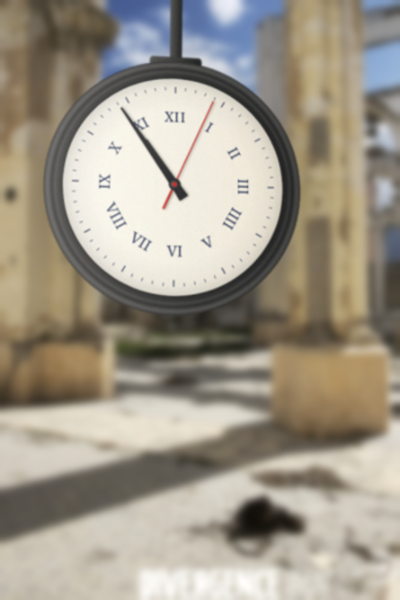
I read h=10 m=54 s=4
